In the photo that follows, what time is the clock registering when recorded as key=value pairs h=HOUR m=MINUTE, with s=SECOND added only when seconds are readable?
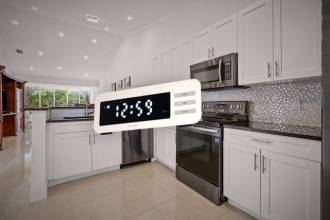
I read h=12 m=59
